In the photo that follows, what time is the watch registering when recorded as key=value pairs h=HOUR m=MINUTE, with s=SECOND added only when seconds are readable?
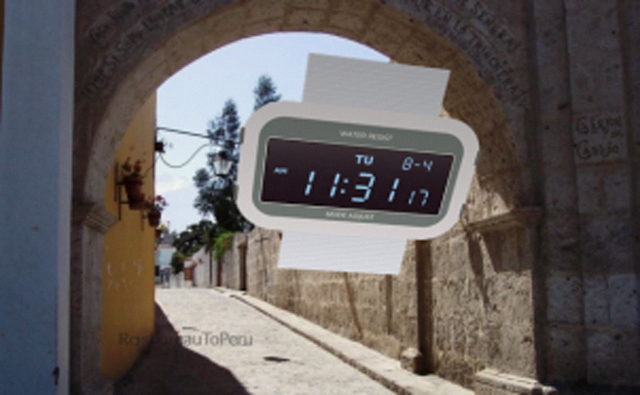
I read h=11 m=31 s=17
